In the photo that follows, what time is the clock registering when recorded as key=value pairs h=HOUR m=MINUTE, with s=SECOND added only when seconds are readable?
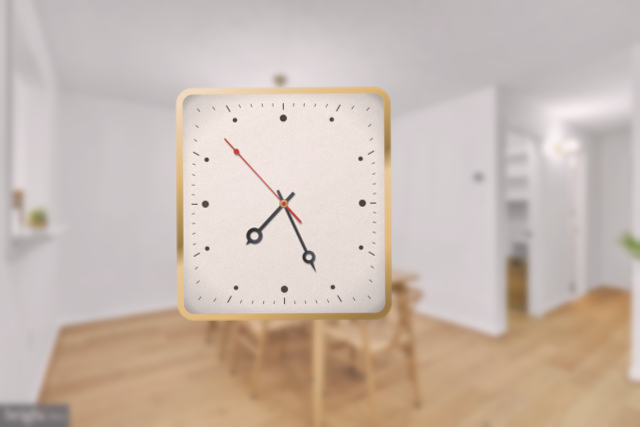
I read h=7 m=25 s=53
